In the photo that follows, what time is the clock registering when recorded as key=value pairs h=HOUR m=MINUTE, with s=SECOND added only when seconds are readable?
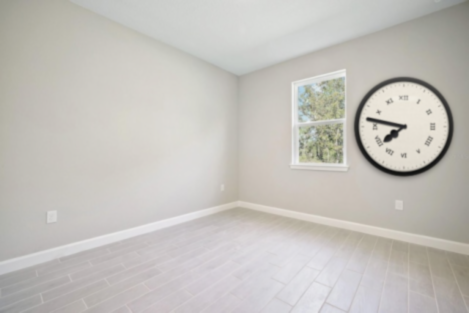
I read h=7 m=47
